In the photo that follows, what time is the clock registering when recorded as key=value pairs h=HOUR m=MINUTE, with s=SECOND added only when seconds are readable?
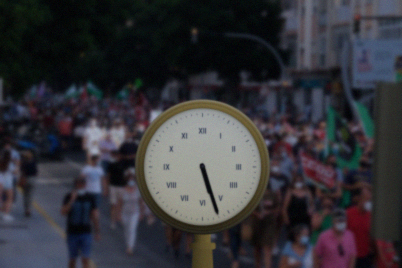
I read h=5 m=27
